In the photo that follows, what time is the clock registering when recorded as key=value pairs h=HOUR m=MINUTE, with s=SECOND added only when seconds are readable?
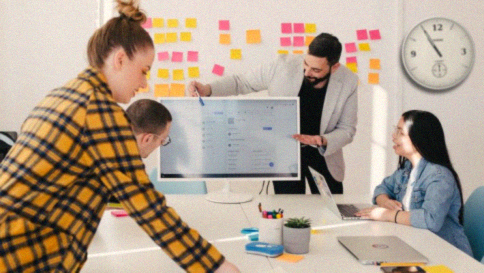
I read h=10 m=55
